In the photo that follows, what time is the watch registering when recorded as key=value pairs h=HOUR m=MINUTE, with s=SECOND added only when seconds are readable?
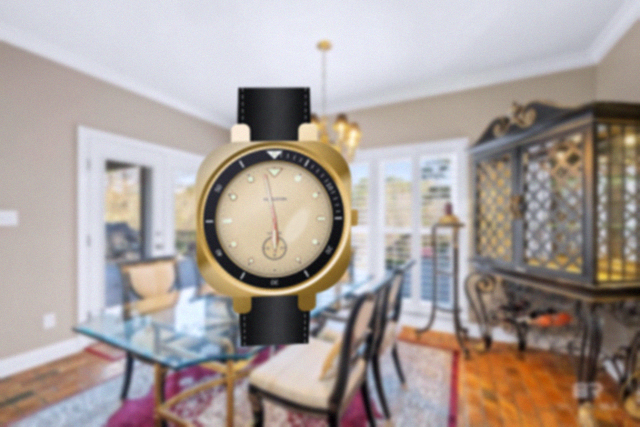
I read h=5 m=58
